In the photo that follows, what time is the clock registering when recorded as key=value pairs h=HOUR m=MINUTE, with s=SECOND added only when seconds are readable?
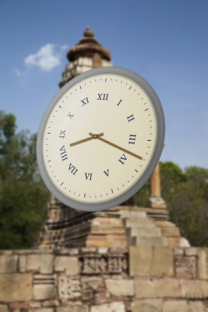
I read h=8 m=18
